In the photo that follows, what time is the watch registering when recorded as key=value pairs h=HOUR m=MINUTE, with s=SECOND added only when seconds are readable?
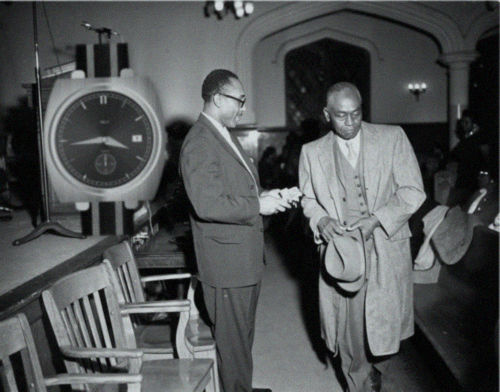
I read h=3 m=44
